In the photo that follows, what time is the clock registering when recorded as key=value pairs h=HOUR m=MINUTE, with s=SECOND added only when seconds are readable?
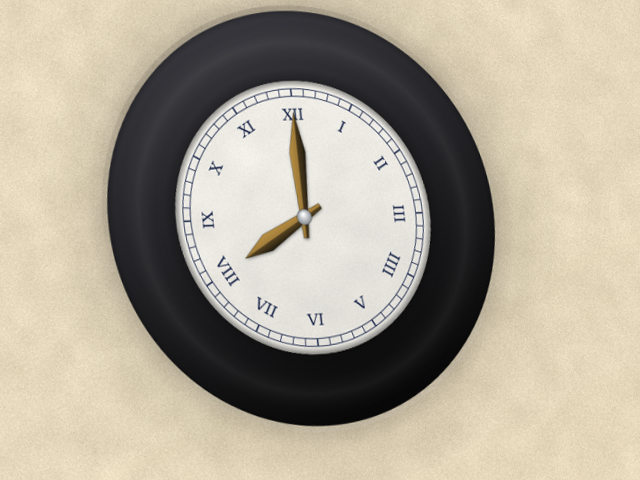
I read h=8 m=0
